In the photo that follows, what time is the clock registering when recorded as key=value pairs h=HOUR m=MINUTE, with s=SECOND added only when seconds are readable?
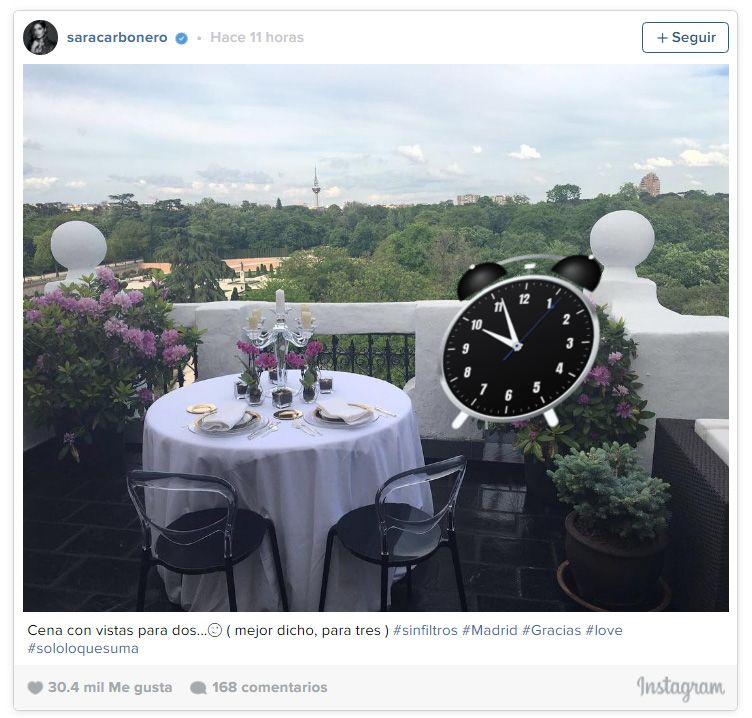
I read h=9 m=56 s=6
